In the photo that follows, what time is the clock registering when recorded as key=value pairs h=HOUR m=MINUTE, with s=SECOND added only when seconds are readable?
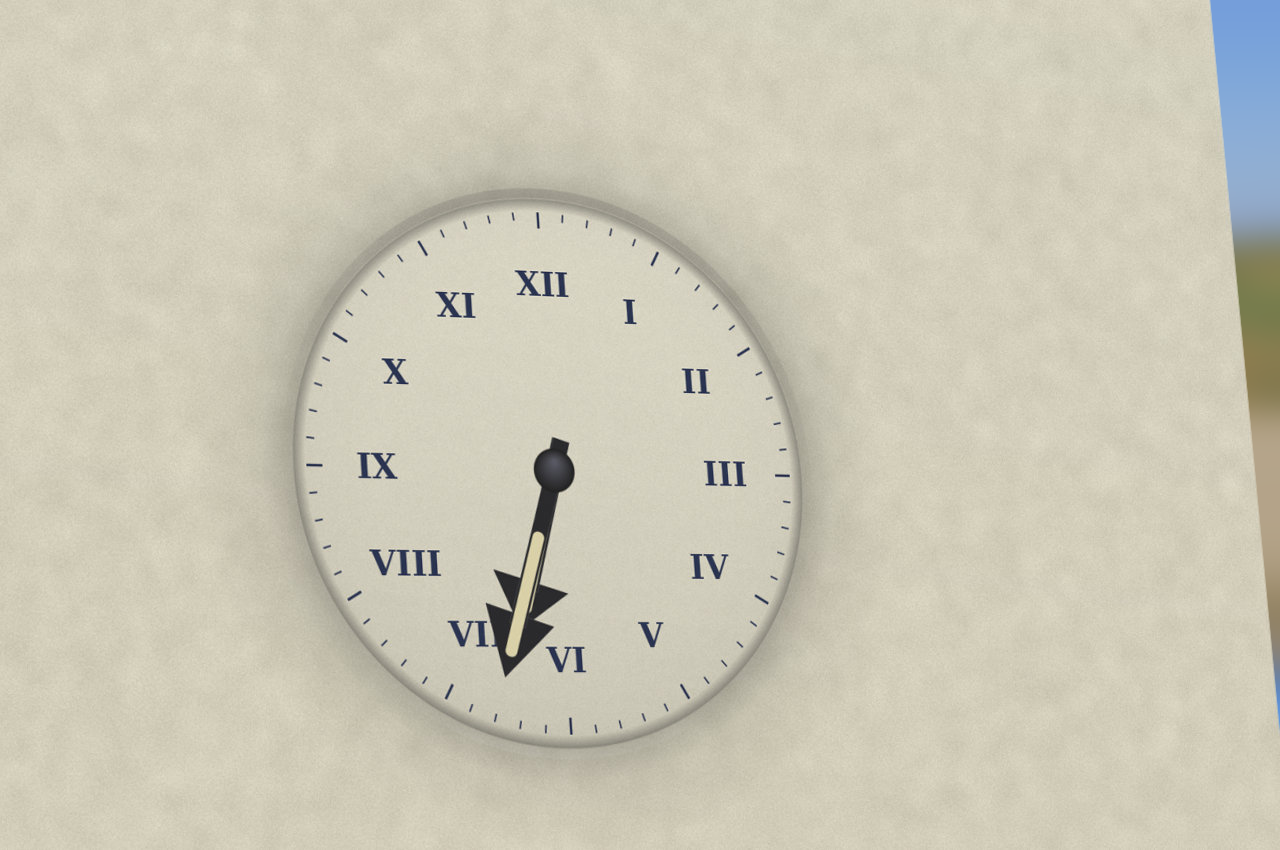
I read h=6 m=33
